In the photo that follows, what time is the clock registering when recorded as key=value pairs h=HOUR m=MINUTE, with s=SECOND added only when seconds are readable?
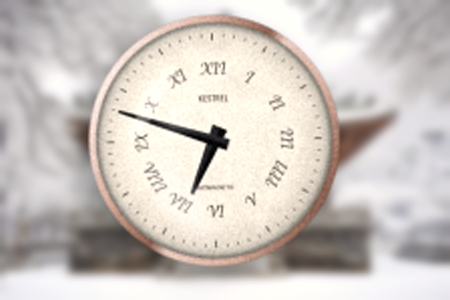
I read h=6 m=48
